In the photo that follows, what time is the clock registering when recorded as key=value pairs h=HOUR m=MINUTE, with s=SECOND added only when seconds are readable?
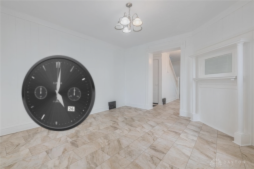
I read h=5 m=1
